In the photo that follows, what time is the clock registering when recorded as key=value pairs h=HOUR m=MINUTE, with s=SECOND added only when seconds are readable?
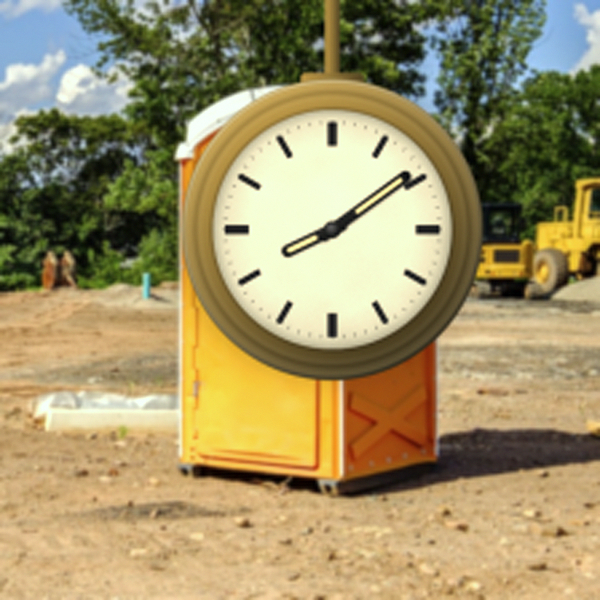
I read h=8 m=9
